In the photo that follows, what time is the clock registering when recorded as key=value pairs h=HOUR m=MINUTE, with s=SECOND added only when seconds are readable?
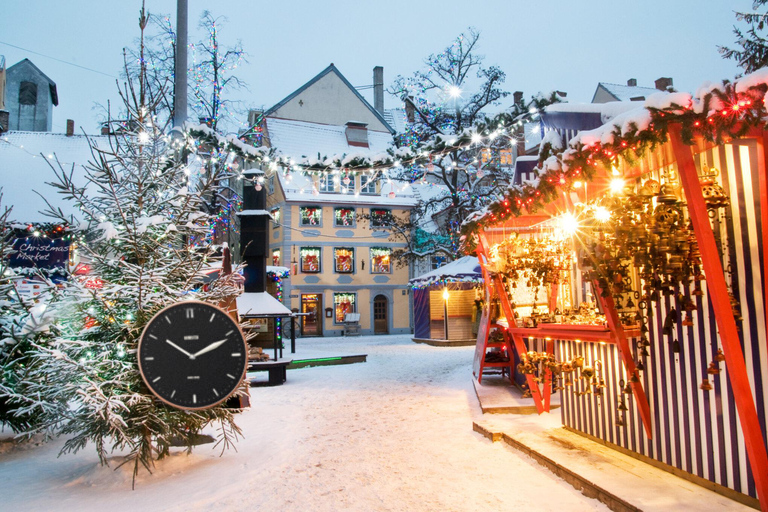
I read h=10 m=11
